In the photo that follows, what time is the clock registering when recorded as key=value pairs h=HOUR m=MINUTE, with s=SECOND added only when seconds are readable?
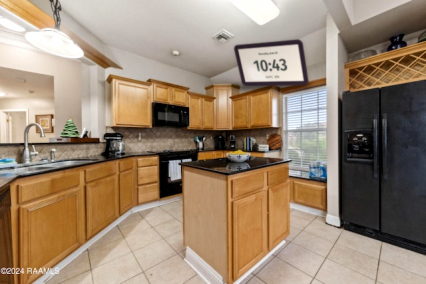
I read h=10 m=43
